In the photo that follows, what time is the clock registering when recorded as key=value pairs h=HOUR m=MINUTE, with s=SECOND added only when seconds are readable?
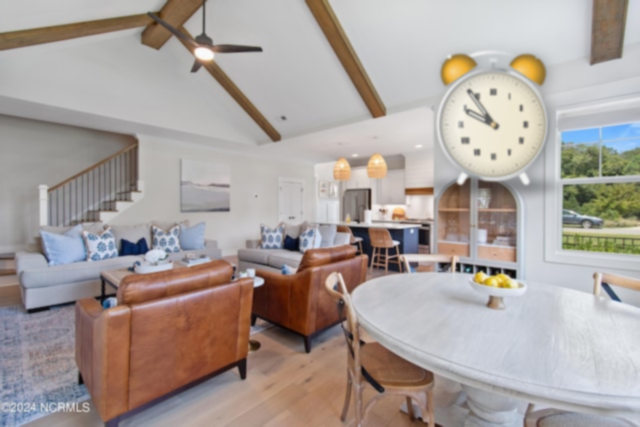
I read h=9 m=54
